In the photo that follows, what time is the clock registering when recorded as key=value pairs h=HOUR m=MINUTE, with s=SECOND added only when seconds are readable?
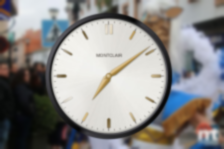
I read h=7 m=9
